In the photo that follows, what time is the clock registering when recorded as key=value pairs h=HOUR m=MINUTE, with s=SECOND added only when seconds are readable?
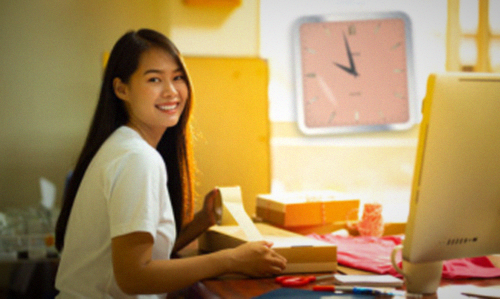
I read h=9 m=58
